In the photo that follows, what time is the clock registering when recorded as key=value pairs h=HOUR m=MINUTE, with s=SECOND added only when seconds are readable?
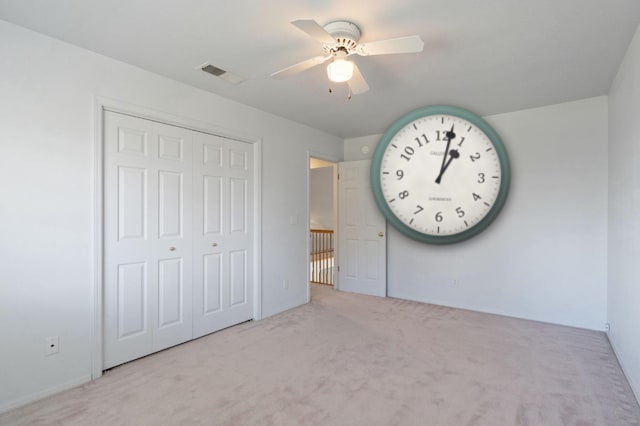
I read h=1 m=2
